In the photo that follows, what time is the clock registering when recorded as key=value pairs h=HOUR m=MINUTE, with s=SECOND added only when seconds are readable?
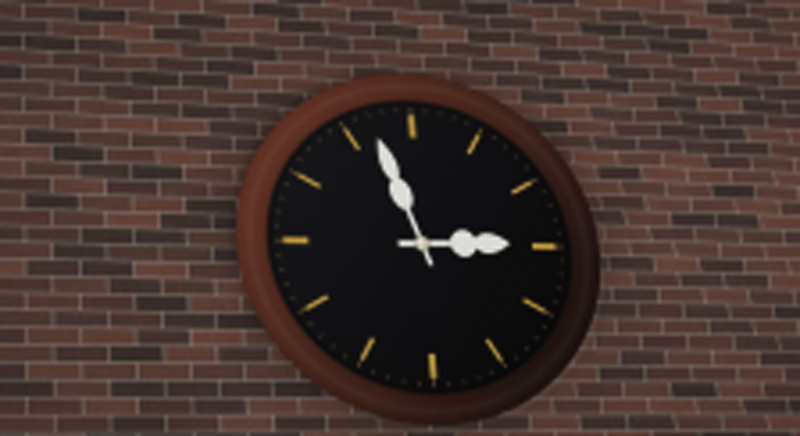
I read h=2 m=57
